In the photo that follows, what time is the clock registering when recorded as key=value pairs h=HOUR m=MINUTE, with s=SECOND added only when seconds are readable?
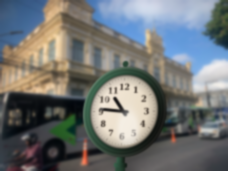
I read h=10 m=46
